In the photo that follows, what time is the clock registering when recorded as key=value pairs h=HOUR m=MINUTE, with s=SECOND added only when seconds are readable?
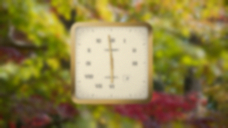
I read h=5 m=59
